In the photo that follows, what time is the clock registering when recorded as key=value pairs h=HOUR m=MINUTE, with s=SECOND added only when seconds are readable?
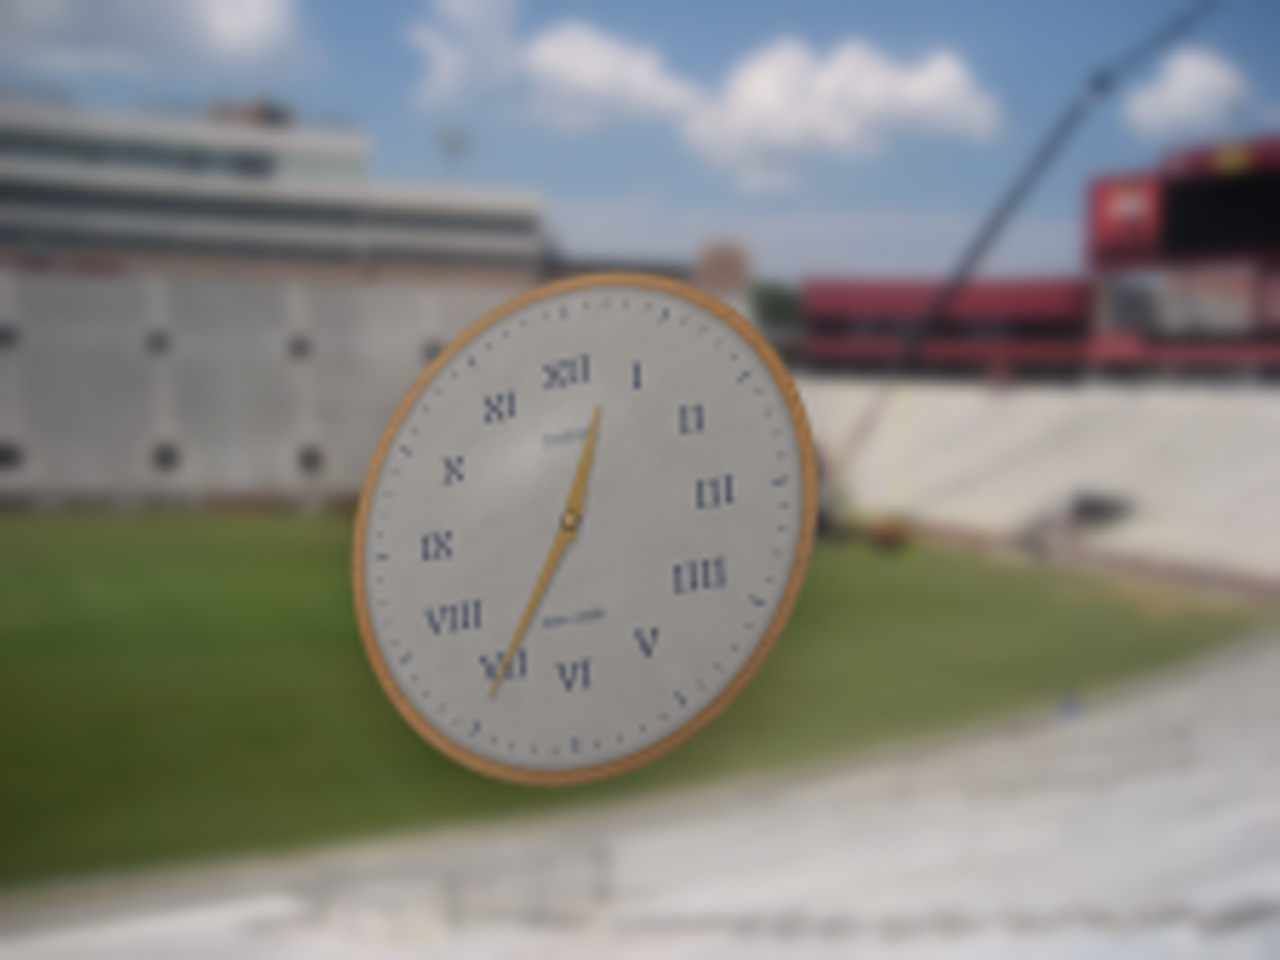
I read h=12 m=35
